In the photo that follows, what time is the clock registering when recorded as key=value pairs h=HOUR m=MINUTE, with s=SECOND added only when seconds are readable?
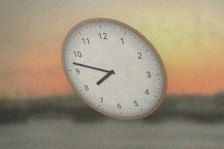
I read h=7 m=47
